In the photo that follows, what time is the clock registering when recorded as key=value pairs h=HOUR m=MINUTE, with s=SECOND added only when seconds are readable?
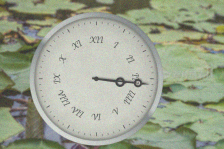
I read h=3 m=16
